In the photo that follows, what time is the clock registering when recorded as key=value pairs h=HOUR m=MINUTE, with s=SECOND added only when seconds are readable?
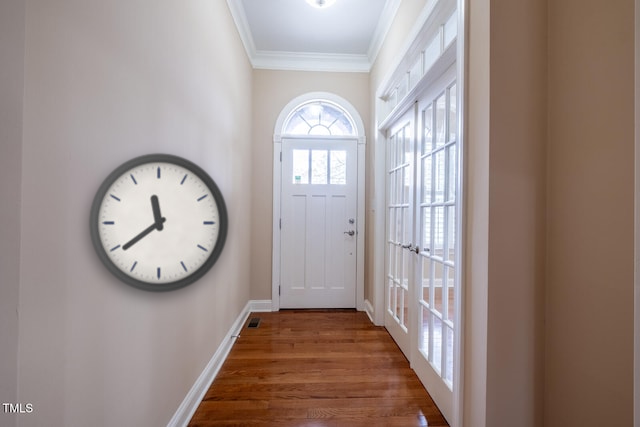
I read h=11 m=39
